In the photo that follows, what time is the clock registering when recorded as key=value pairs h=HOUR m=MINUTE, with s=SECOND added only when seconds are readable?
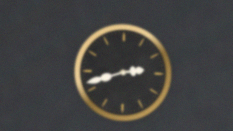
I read h=2 m=42
